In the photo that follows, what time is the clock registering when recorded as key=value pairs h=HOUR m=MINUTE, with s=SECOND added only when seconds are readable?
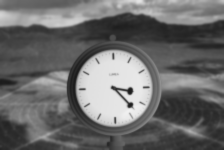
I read h=3 m=23
